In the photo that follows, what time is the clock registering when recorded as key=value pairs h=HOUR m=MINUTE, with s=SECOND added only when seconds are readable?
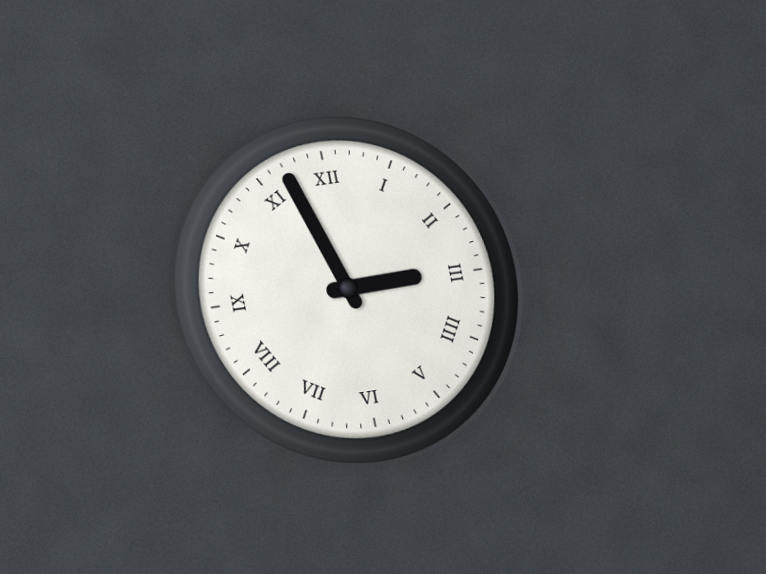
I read h=2 m=57
